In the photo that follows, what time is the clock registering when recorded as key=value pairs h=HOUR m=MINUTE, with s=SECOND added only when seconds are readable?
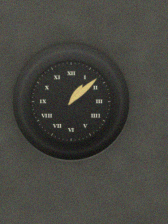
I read h=1 m=8
